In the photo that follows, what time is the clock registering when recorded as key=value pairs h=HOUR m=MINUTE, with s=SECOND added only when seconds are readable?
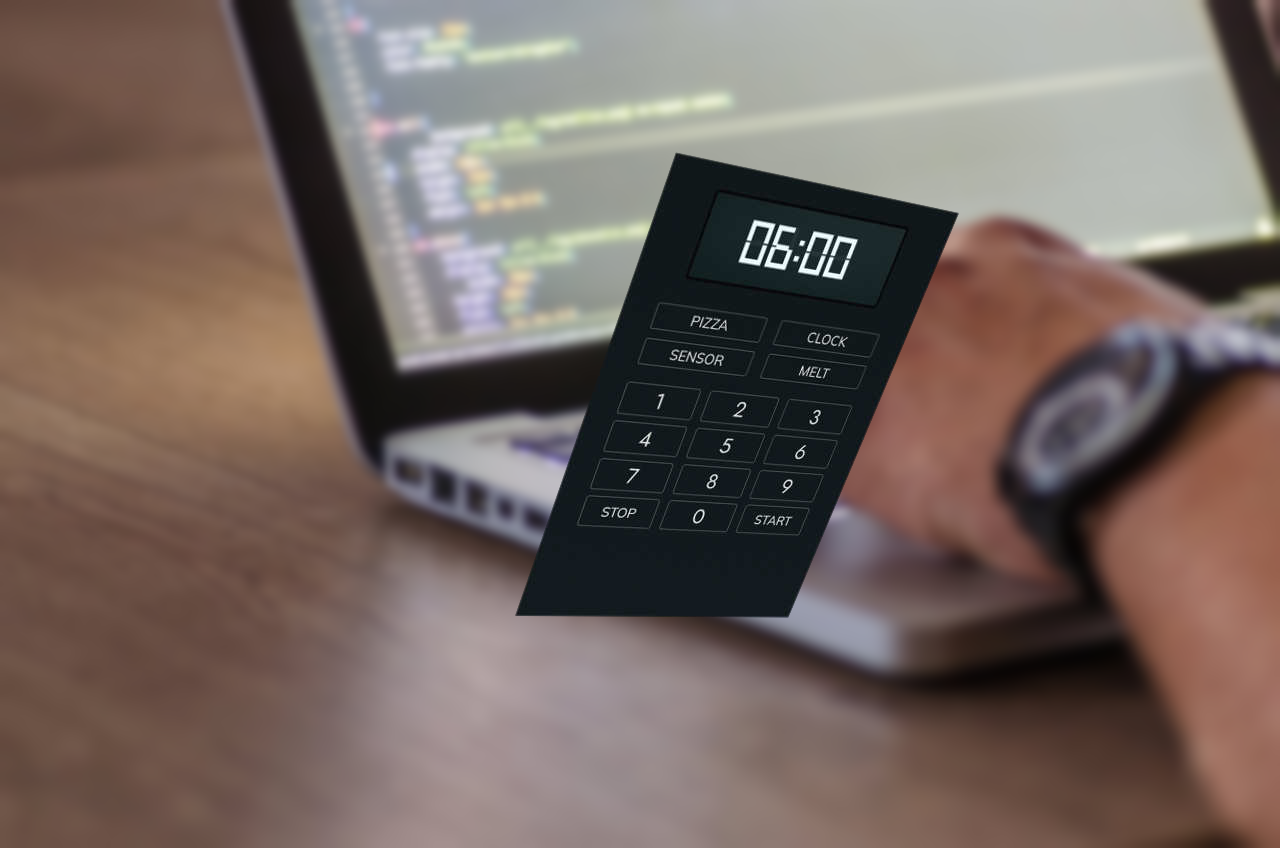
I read h=6 m=0
